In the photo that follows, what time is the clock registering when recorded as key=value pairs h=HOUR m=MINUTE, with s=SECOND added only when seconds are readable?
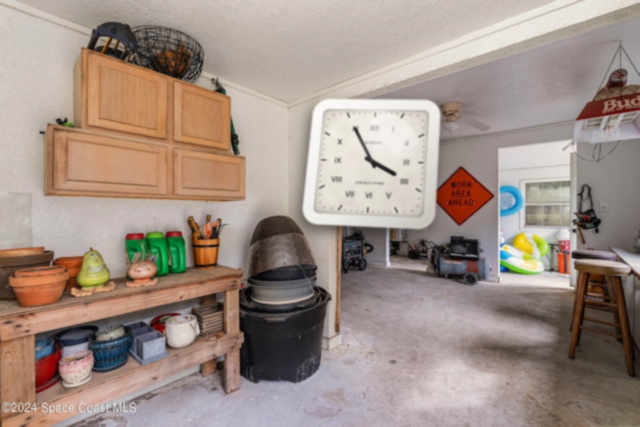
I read h=3 m=55
